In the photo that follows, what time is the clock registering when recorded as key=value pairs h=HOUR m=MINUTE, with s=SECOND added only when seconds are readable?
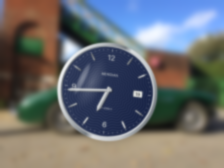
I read h=6 m=44
